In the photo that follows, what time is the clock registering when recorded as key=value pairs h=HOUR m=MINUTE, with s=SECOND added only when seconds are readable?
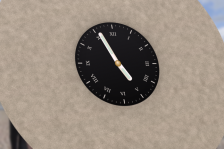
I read h=4 m=56
